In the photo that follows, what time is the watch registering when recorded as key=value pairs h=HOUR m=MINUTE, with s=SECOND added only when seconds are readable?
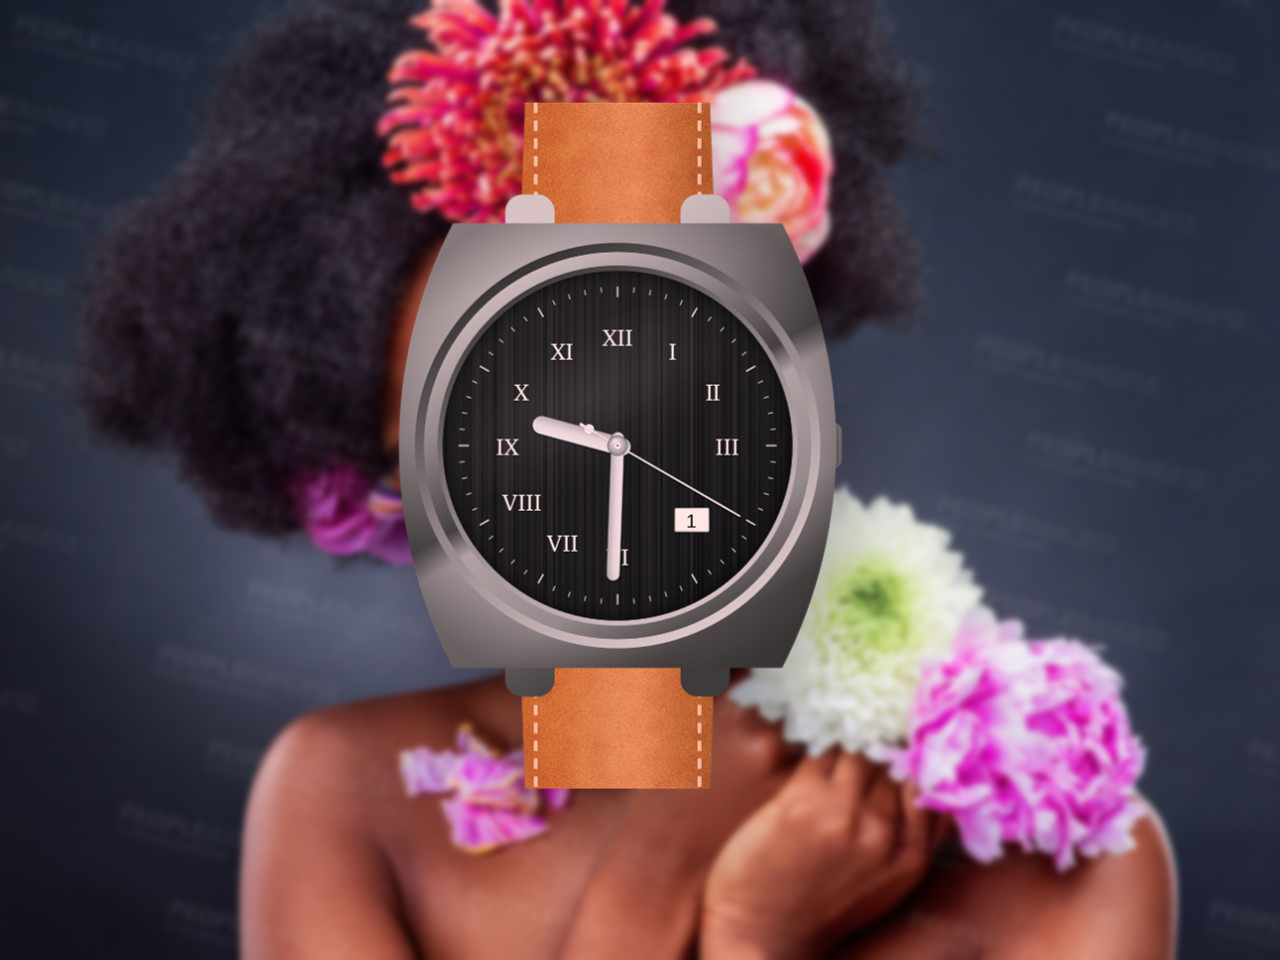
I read h=9 m=30 s=20
